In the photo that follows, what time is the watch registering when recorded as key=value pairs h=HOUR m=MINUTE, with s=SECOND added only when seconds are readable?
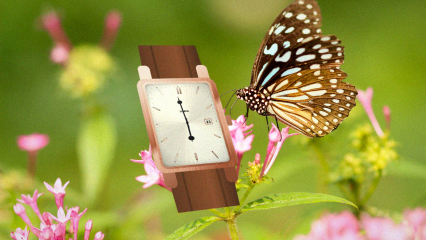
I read h=5 m=59
